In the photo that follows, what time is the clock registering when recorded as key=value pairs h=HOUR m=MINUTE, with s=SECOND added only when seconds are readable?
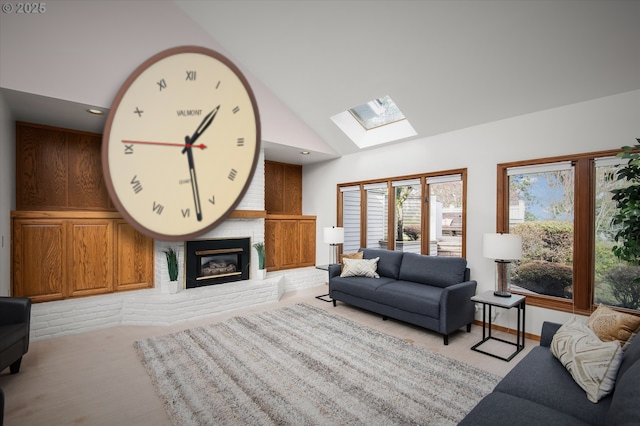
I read h=1 m=27 s=46
